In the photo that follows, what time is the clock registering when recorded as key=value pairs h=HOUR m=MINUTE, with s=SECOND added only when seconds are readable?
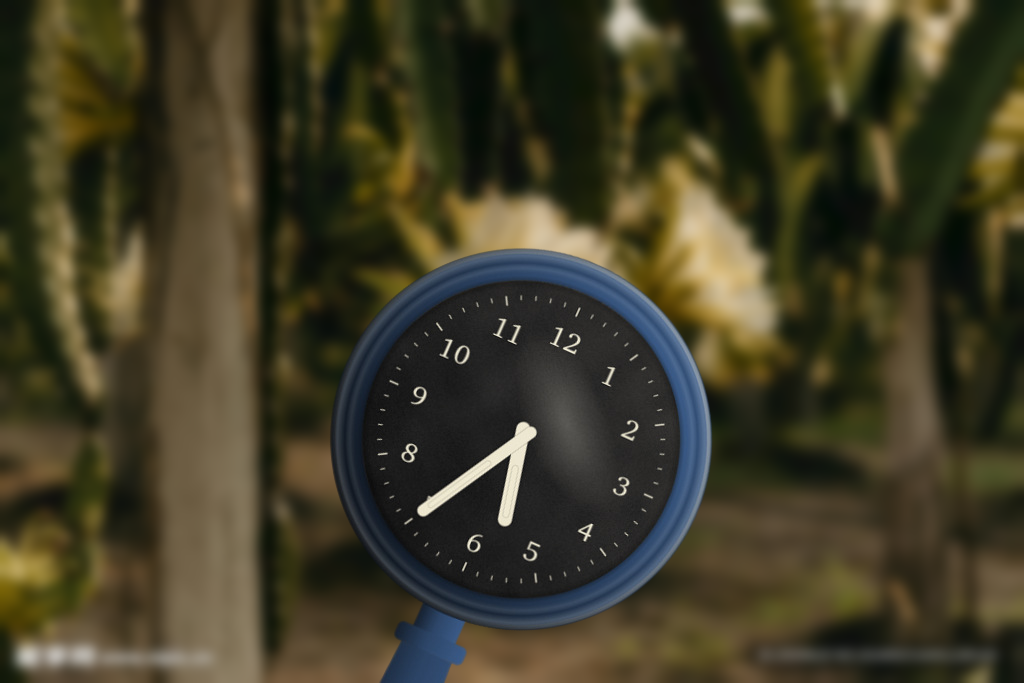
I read h=5 m=35
